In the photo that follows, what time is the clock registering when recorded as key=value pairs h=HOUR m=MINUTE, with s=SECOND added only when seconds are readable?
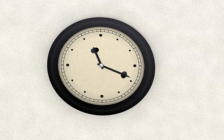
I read h=11 m=19
